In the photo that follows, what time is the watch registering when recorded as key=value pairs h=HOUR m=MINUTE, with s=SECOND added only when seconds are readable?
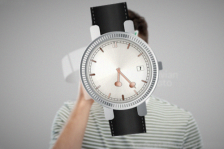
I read h=6 m=24
